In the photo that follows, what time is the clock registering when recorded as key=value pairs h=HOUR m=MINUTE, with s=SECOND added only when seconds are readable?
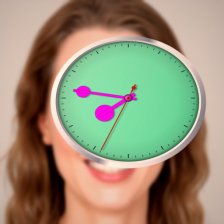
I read h=7 m=46 s=34
